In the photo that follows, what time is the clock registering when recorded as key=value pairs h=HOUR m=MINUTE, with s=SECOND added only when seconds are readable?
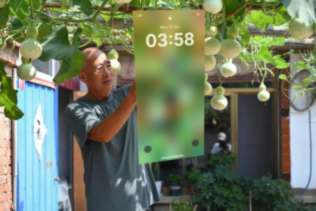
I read h=3 m=58
